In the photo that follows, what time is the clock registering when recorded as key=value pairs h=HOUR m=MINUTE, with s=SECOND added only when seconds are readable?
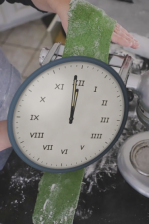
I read h=11 m=59
